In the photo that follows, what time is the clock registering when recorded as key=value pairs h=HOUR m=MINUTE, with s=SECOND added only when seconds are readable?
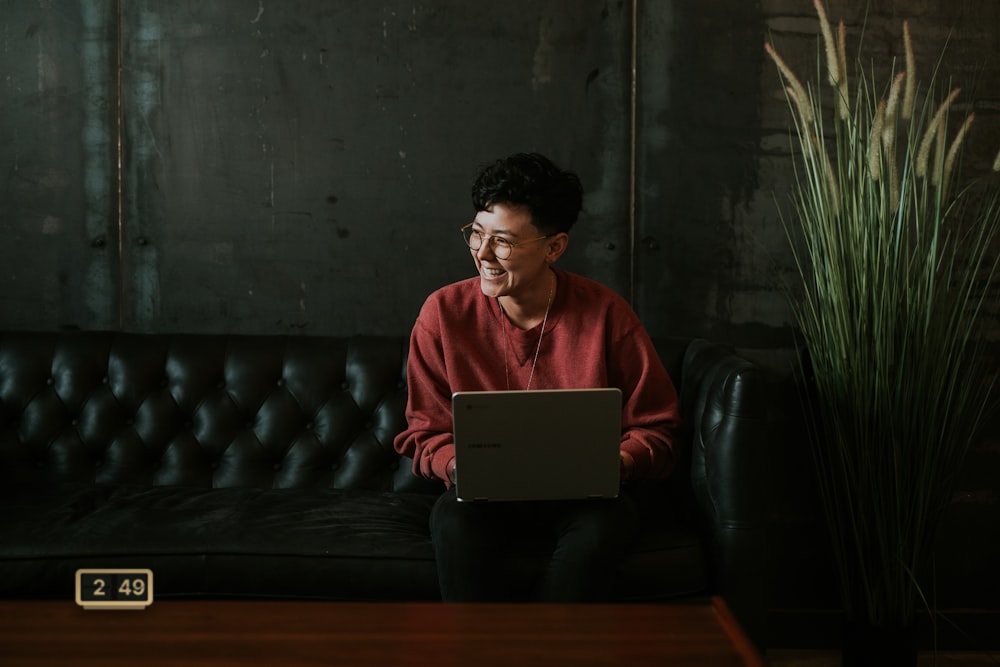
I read h=2 m=49
